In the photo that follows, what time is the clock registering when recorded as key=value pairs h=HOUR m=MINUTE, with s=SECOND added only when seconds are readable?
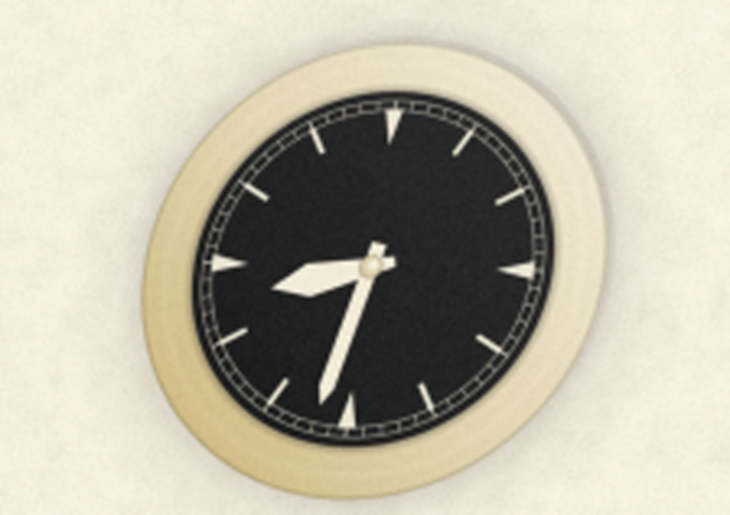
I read h=8 m=32
